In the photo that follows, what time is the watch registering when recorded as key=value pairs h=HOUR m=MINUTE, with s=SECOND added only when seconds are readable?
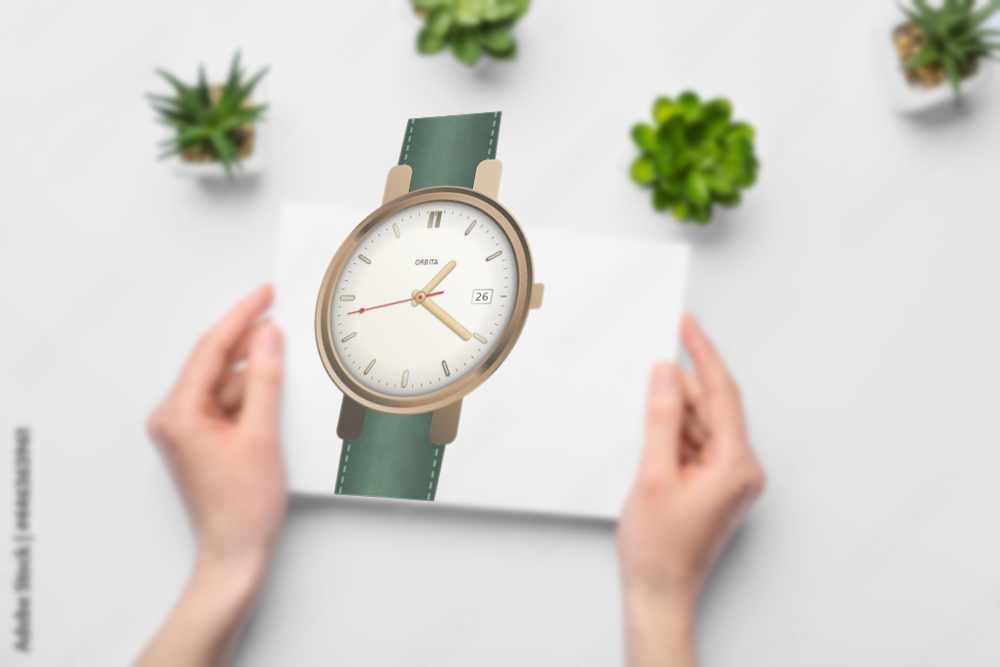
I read h=1 m=20 s=43
